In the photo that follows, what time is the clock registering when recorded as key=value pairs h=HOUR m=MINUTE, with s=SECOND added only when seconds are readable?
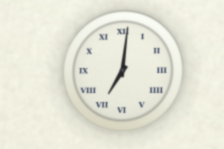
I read h=7 m=1
